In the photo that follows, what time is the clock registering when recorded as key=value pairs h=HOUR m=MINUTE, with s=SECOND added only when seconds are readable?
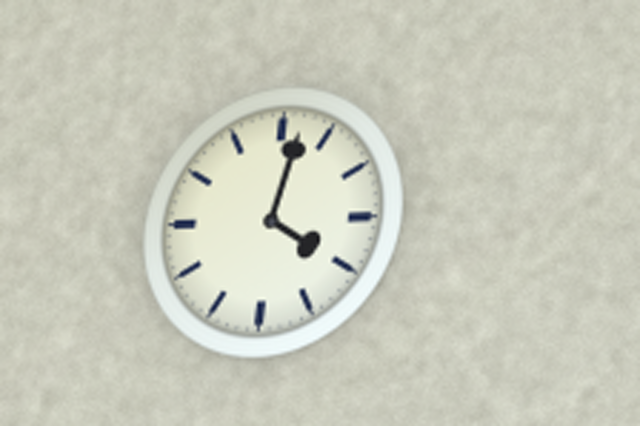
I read h=4 m=2
